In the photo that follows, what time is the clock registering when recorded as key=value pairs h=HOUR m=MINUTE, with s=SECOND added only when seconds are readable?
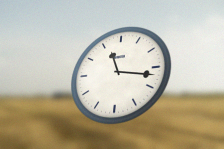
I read h=11 m=17
